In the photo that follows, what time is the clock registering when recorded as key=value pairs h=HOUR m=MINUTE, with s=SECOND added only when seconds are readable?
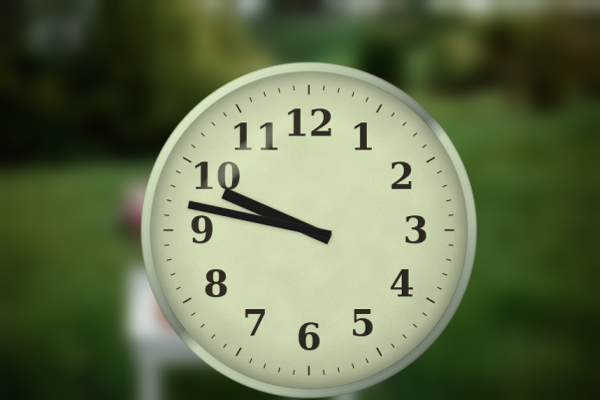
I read h=9 m=47
